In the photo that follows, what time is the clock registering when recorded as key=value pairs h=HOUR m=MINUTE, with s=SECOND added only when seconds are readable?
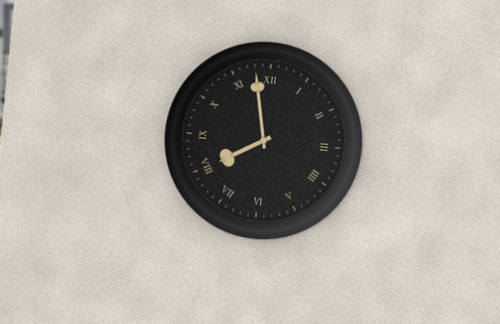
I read h=7 m=58
